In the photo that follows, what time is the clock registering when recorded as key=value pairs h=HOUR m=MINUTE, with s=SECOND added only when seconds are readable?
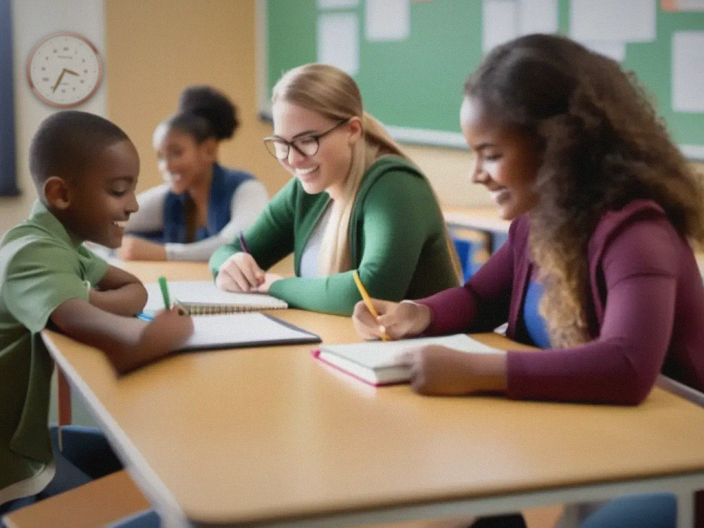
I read h=3 m=34
